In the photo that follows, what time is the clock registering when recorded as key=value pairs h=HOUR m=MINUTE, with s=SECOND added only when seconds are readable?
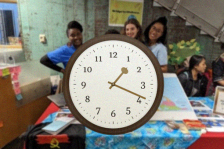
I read h=1 m=19
